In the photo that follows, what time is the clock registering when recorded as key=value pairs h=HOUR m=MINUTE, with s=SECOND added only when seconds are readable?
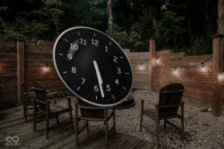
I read h=5 m=28
